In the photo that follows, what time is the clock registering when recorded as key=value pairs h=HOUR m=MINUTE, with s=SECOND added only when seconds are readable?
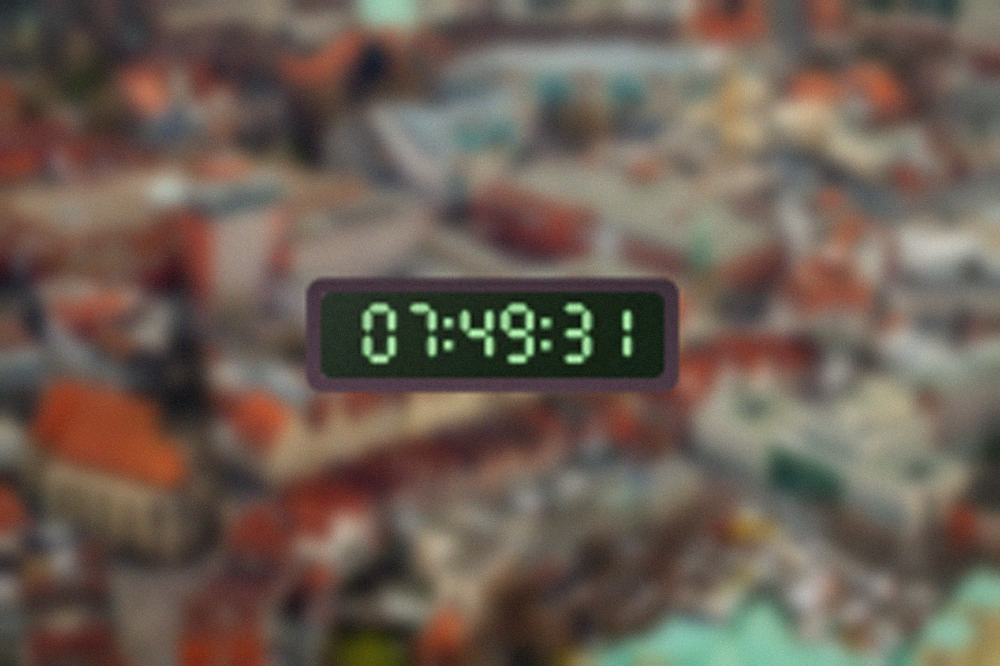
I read h=7 m=49 s=31
